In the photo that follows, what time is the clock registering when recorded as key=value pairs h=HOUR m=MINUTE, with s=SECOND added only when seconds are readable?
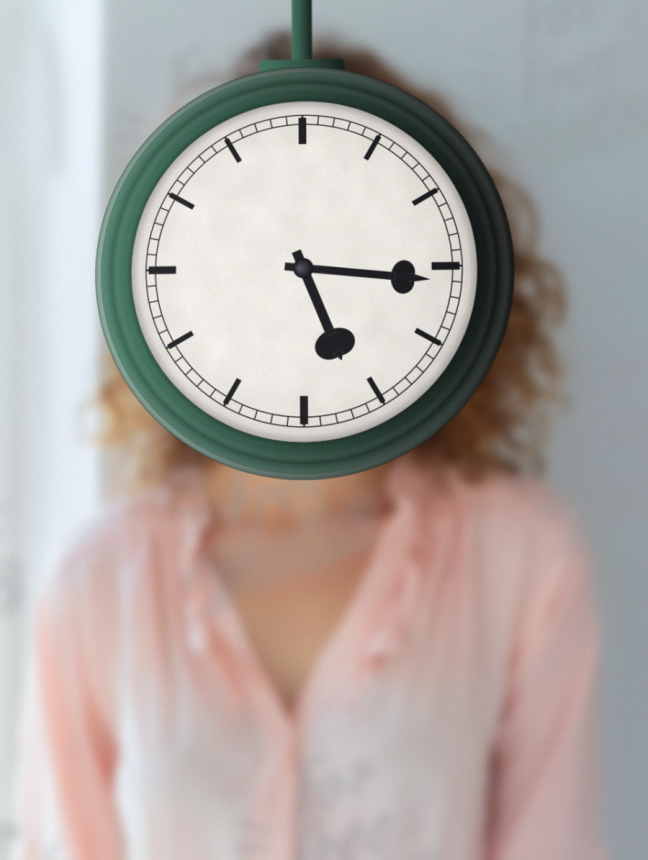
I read h=5 m=16
